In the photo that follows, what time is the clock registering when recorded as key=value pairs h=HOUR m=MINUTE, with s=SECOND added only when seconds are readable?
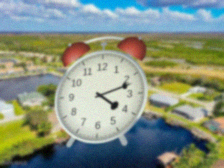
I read h=4 m=12
